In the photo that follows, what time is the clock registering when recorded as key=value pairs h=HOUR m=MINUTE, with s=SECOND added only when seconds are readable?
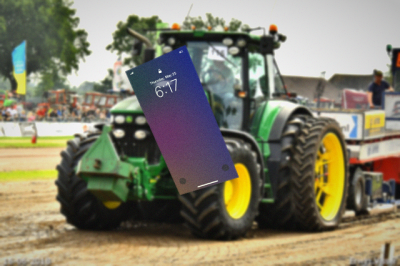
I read h=6 m=17
